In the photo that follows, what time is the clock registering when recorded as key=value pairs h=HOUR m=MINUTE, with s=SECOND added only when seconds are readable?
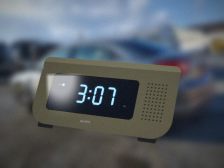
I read h=3 m=7
